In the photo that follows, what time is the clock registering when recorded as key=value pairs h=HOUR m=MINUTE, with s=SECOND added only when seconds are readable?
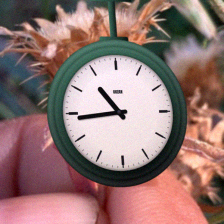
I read h=10 m=44
